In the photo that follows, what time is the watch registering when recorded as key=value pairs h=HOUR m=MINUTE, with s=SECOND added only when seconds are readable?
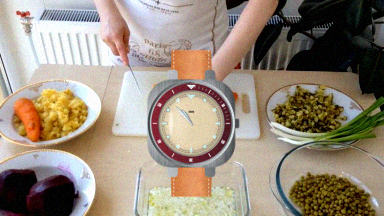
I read h=10 m=53
